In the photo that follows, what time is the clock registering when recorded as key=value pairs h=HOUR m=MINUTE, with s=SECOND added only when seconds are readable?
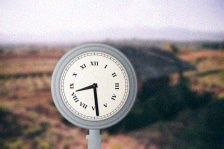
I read h=8 m=29
